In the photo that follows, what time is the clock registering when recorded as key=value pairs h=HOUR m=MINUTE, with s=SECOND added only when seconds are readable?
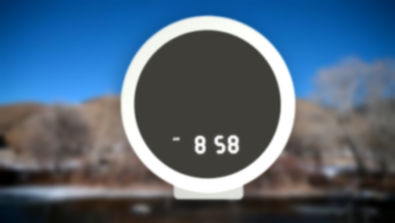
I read h=8 m=58
